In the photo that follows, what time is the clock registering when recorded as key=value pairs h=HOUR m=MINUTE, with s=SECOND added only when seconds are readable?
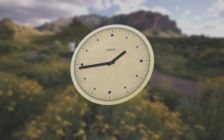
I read h=1 m=44
